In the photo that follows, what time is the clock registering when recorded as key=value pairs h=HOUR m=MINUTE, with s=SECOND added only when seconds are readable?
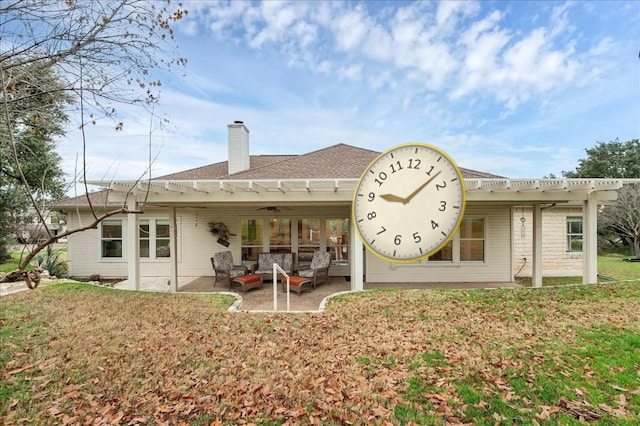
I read h=9 m=7
